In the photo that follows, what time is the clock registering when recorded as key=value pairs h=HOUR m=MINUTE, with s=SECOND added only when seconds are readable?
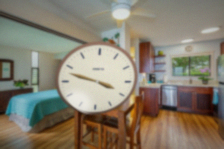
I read h=3 m=48
